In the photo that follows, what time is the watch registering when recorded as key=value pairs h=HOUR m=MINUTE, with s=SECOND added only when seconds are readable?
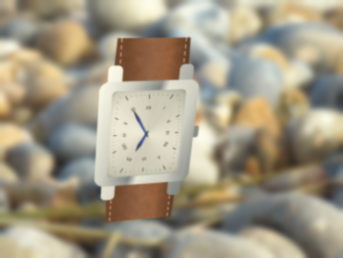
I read h=6 m=55
